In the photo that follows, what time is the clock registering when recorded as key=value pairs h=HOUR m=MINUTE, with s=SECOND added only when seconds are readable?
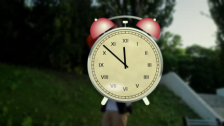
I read h=11 m=52
